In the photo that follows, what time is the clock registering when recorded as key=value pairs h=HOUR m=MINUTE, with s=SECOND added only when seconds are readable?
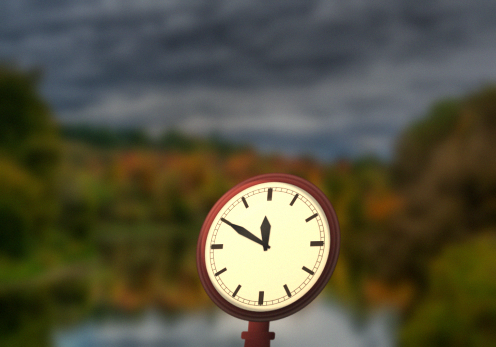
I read h=11 m=50
